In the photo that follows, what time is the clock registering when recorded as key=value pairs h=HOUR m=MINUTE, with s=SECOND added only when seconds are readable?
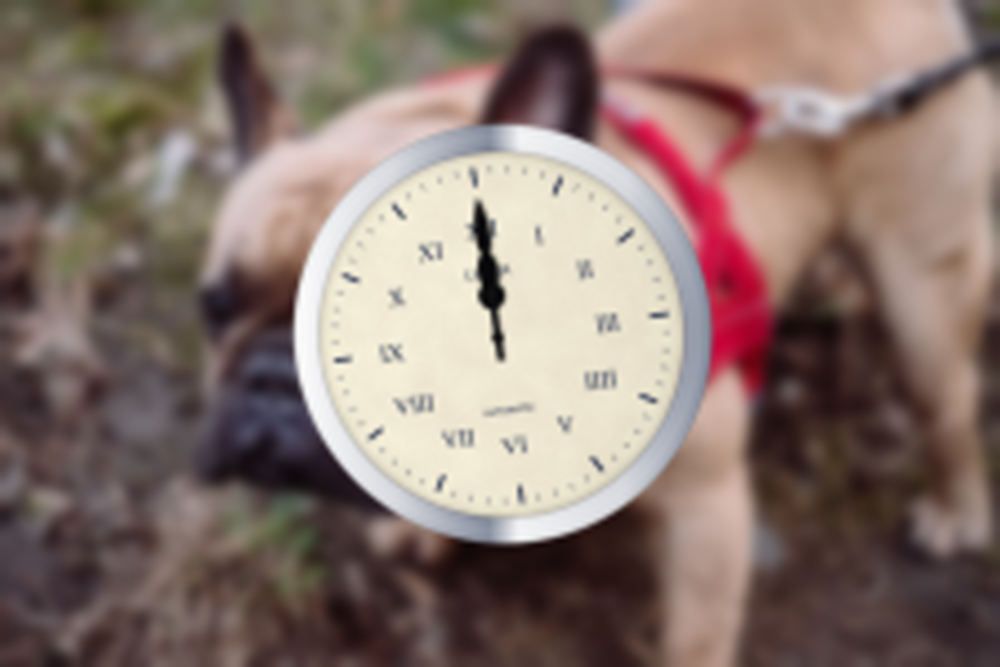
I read h=12 m=0
